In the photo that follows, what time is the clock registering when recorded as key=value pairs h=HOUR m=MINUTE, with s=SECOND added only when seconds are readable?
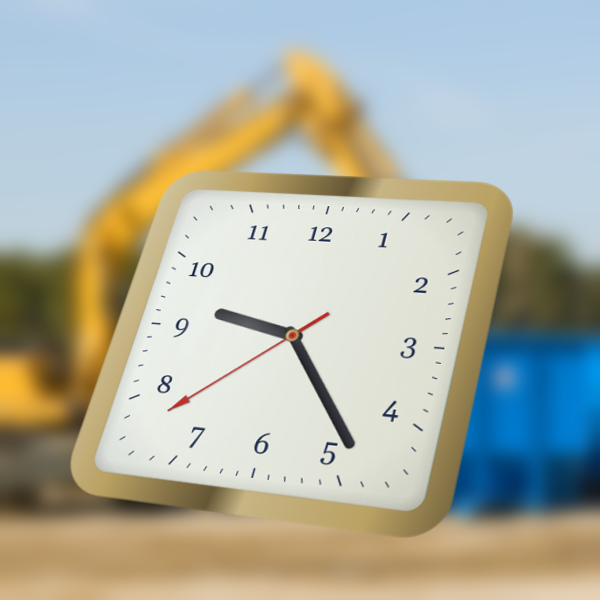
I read h=9 m=23 s=38
